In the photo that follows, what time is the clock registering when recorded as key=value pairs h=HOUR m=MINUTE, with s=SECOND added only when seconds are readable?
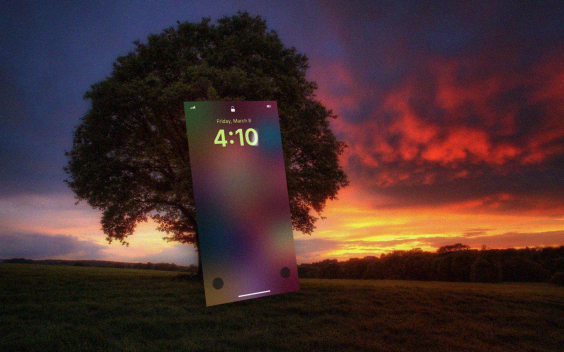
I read h=4 m=10
